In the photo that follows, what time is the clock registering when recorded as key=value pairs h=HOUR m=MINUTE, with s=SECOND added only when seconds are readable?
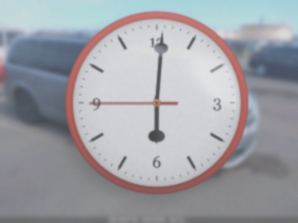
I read h=6 m=0 s=45
